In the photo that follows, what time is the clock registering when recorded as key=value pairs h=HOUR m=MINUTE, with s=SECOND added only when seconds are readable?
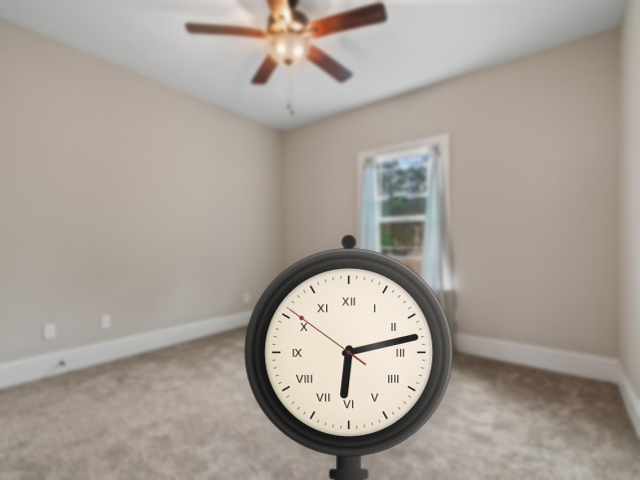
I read h=6 m=12 s=51
